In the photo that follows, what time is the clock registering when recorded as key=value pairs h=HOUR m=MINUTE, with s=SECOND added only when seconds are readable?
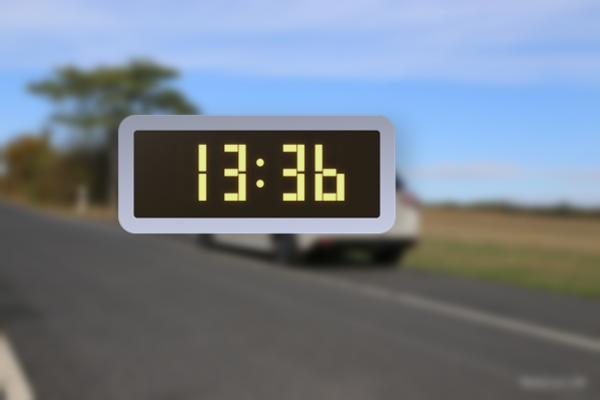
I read h=13 m=36
